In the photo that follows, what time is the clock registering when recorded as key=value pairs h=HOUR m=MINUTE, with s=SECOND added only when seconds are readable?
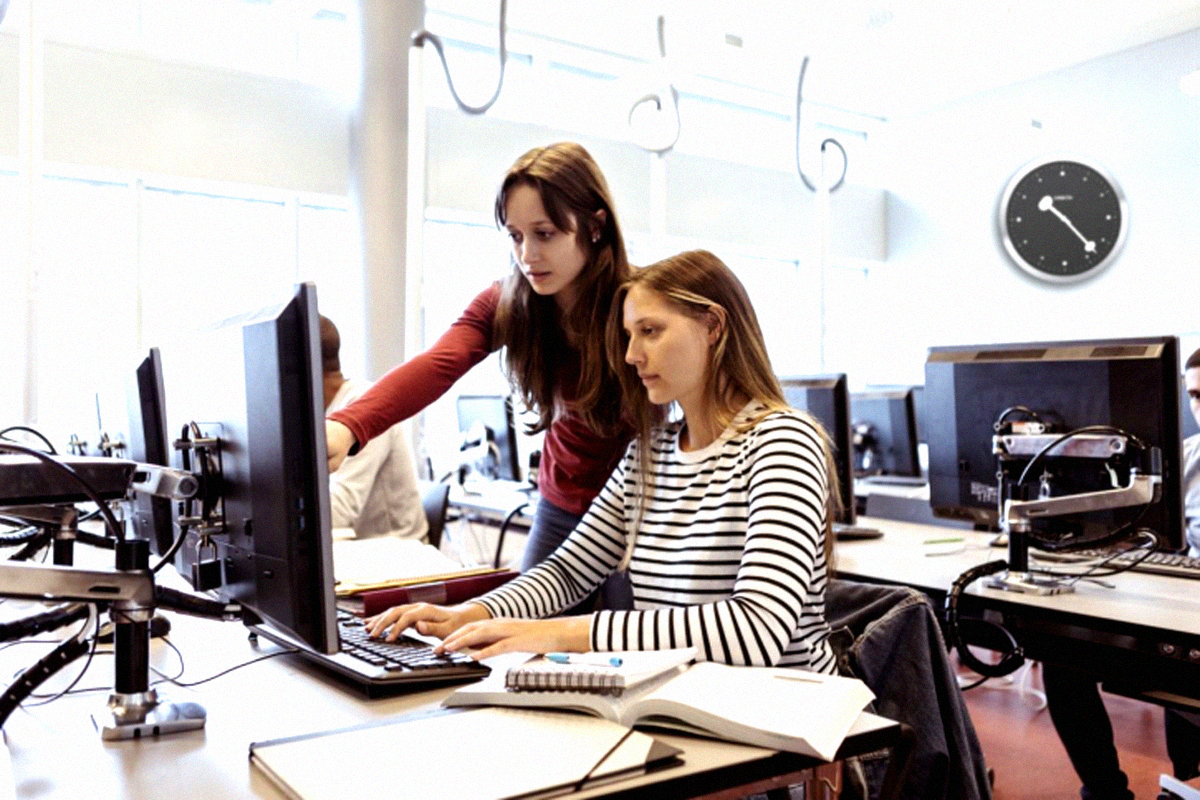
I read h=10 m=23
